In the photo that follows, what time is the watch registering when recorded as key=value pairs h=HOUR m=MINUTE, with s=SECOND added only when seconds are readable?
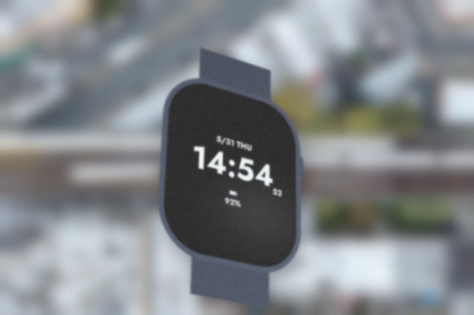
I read h=14 m=54
